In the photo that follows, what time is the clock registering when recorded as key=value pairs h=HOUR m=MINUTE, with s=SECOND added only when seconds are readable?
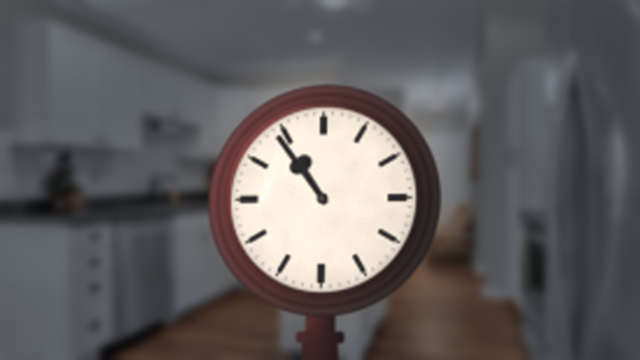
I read h=10 m=54
